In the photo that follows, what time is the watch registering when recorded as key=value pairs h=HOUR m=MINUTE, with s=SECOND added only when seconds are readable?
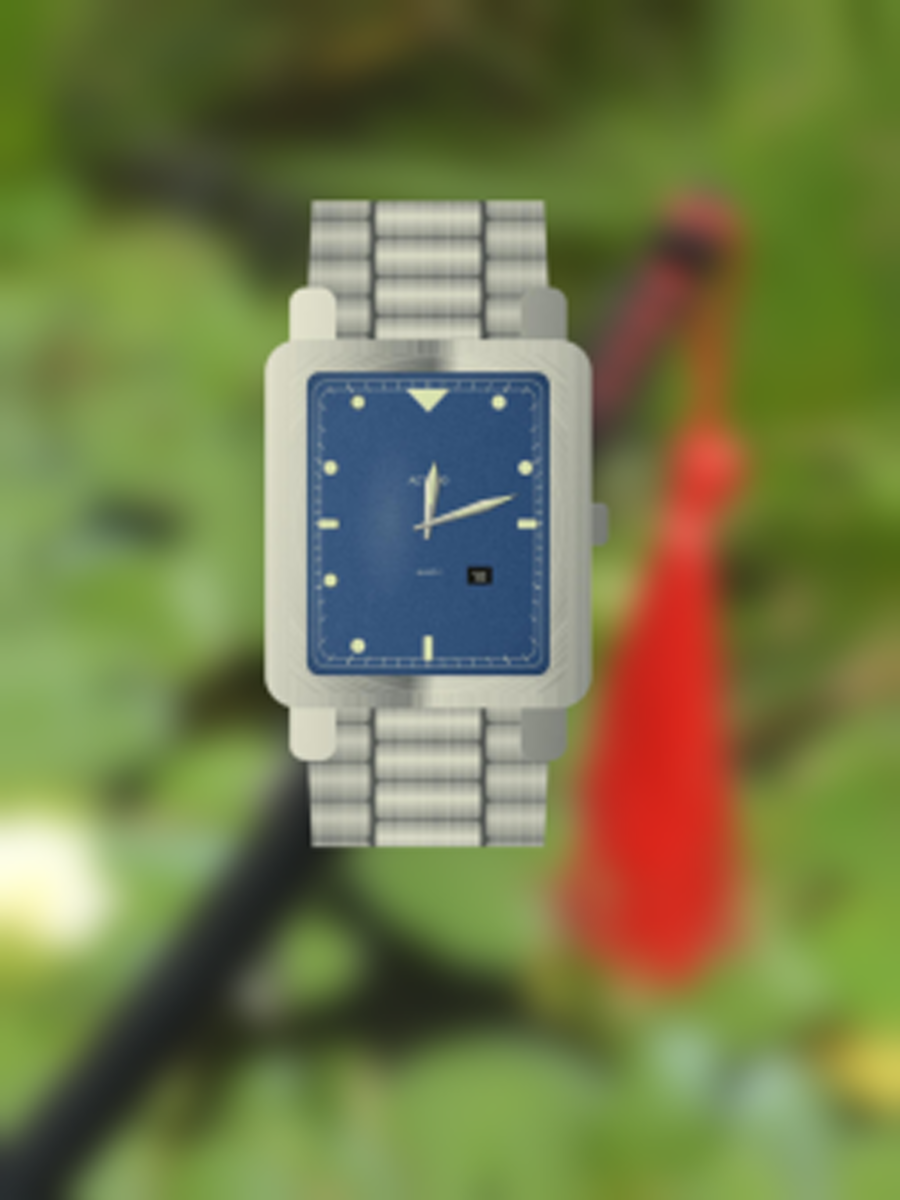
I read h=12 m=12
